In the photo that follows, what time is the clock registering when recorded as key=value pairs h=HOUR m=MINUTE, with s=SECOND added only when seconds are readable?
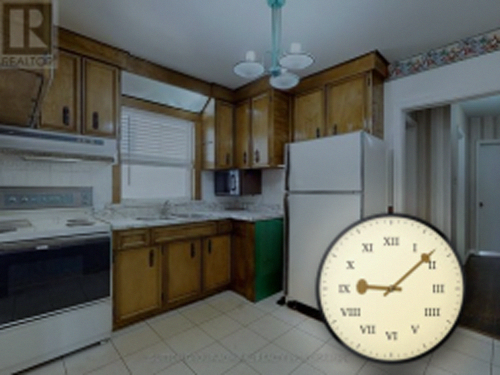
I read h=9 m=8
